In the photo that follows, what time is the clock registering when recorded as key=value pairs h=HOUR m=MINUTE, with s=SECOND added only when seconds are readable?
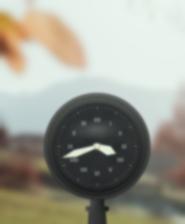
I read h=3 m=42
